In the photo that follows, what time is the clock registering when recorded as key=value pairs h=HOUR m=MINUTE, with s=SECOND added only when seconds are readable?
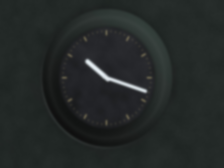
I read h=10 m=18
